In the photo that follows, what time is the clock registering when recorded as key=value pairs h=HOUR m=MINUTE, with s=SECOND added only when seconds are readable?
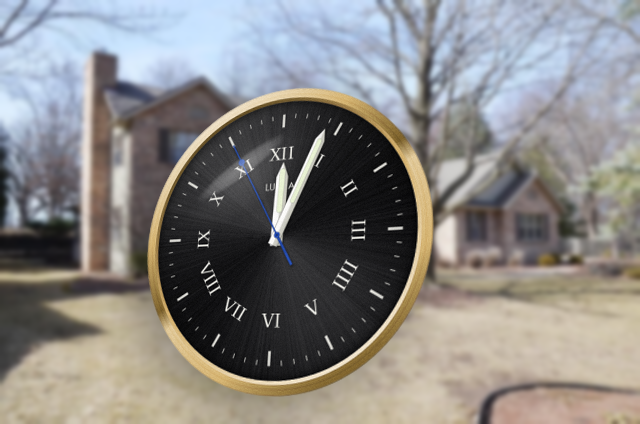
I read h=12 m=3 s=55
